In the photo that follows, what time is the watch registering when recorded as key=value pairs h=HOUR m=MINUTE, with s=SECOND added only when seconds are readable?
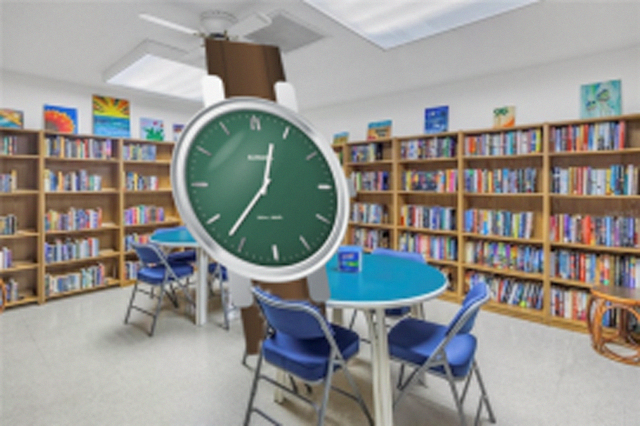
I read h=12 m=37
